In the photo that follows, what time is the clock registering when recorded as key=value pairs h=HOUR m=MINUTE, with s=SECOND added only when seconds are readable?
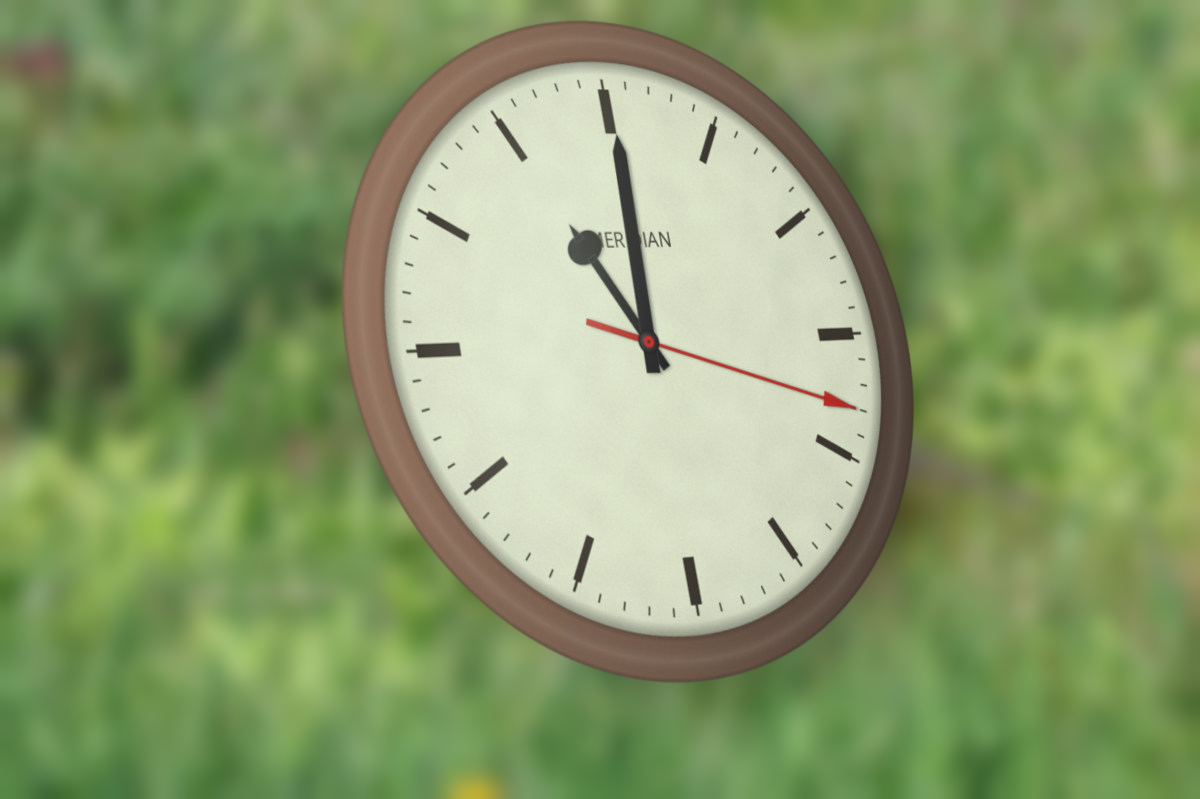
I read h=11 m=0 s=18
